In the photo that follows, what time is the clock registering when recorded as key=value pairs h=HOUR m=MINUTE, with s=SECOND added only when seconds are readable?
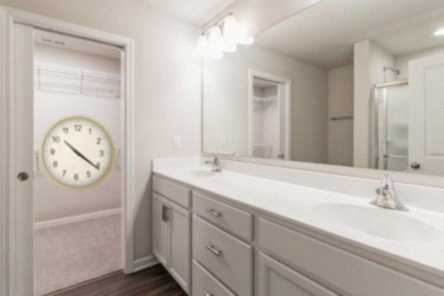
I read h=10 m=21
